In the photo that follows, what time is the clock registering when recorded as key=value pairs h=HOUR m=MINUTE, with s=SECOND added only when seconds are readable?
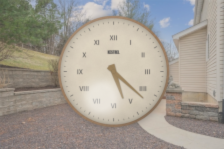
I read h=5 m=22
